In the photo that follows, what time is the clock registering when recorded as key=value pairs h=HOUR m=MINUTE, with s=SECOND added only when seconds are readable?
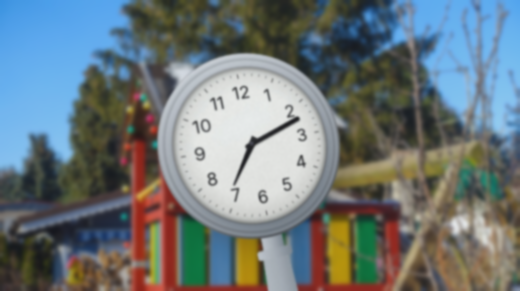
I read h=7 m=12
